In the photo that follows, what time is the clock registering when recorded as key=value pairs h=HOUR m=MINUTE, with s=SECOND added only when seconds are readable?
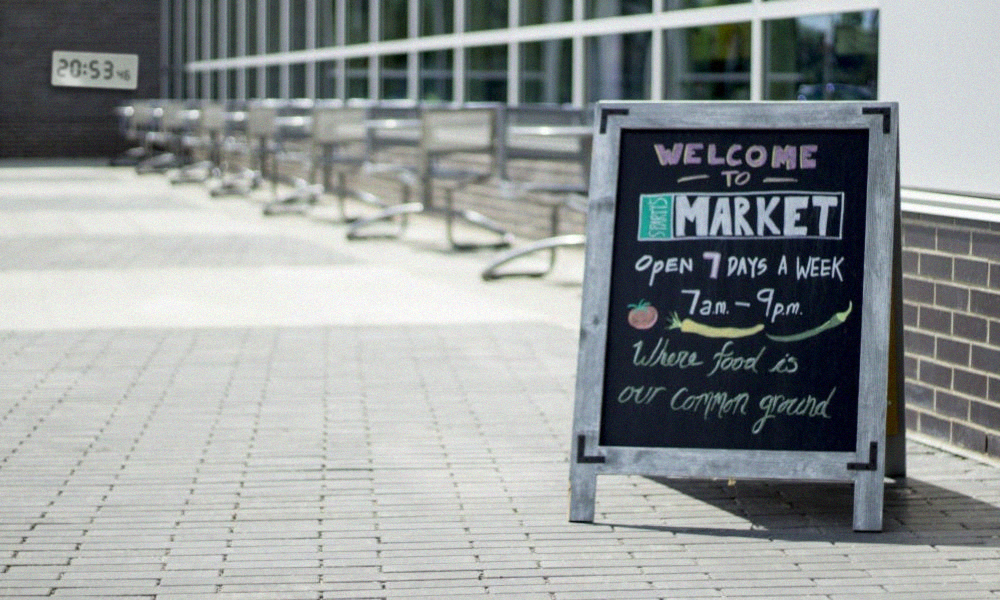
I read h=20 m=53
